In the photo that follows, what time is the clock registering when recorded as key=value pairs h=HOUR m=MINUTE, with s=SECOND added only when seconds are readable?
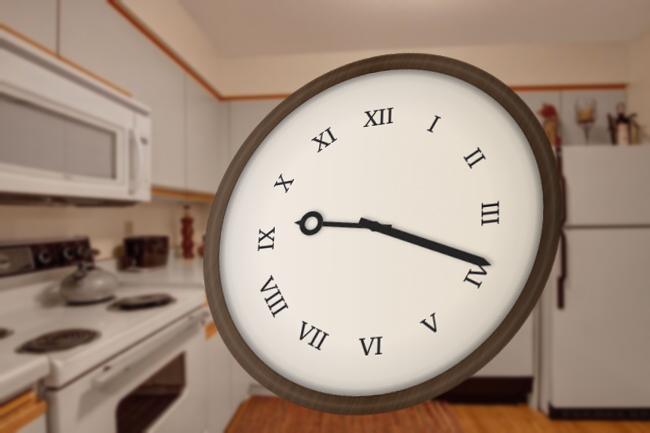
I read h=9 m=19
